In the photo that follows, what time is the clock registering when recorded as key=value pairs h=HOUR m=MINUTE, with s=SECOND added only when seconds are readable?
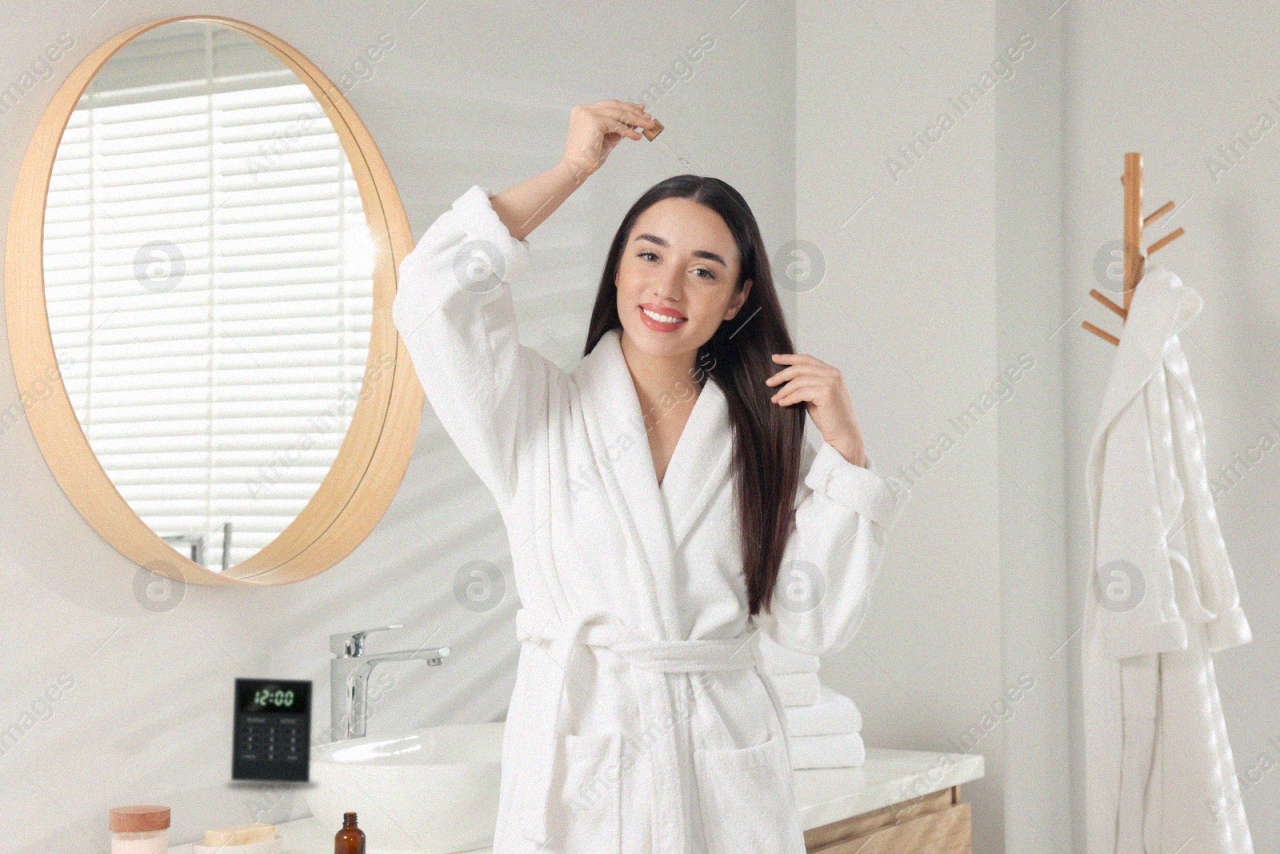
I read h=12 m=0
